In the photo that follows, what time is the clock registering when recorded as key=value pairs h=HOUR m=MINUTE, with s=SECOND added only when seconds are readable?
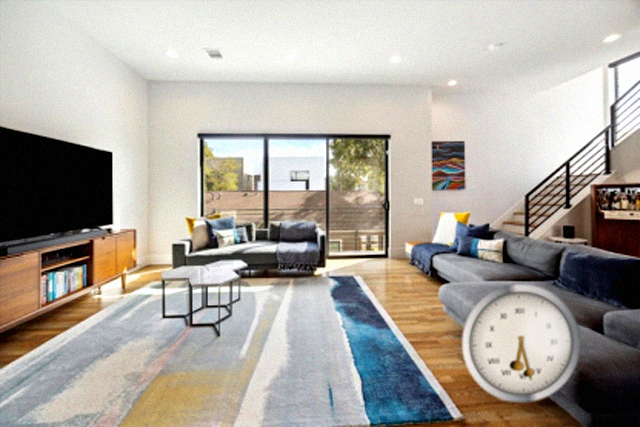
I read h=6 m=28
